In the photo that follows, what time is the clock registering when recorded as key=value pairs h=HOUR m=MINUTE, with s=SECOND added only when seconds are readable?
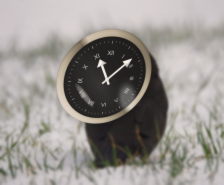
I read h=11 m=8
